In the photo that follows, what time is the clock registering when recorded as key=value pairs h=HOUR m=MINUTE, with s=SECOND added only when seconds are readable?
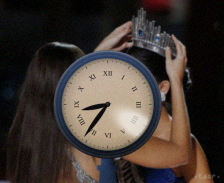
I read h=8 m=36
